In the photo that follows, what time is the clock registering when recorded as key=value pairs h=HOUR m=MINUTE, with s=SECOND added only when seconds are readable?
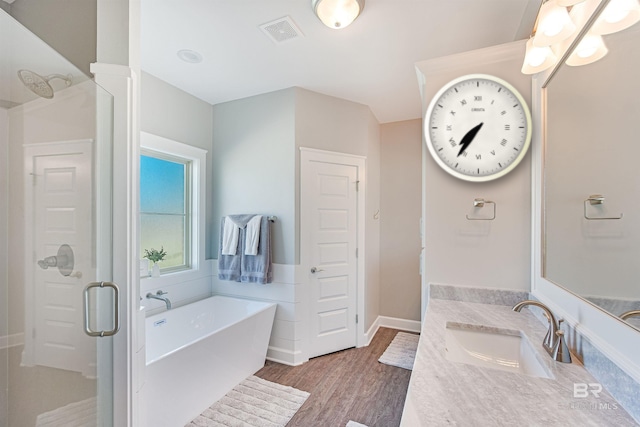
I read h=7 m=36
